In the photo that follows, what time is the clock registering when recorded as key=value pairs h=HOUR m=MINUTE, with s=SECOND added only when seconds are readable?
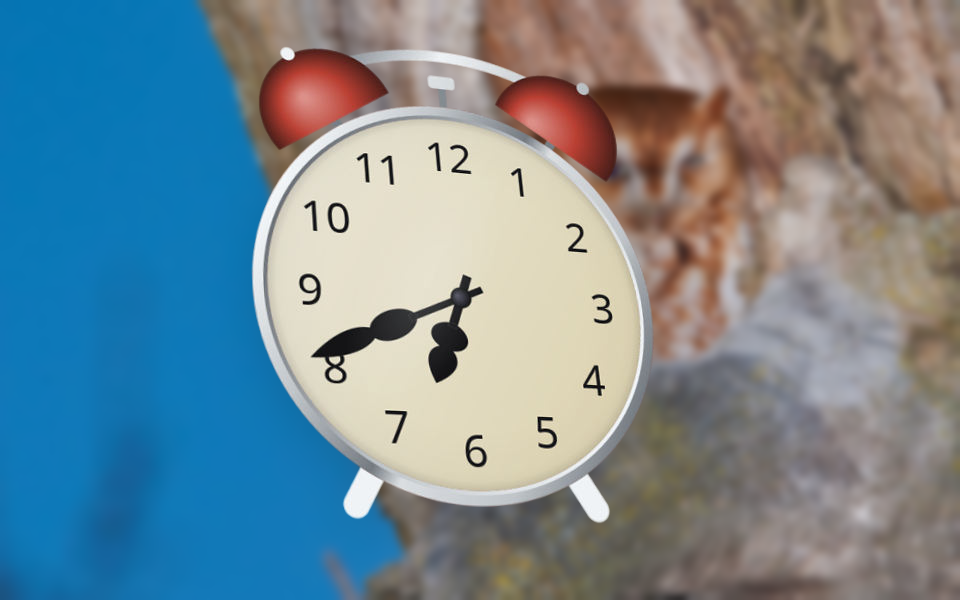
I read h=6 m=41
